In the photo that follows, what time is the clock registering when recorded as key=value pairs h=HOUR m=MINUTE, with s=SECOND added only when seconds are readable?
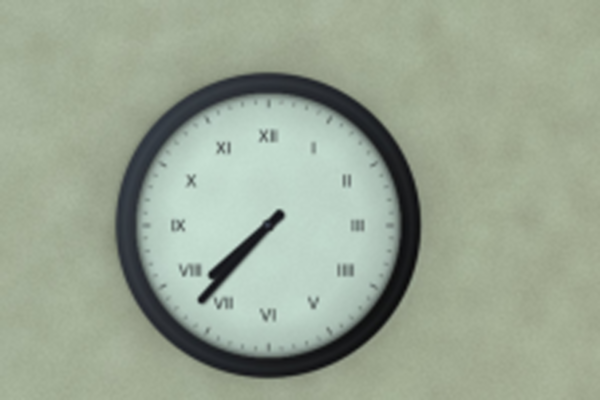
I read h=7 m=37
